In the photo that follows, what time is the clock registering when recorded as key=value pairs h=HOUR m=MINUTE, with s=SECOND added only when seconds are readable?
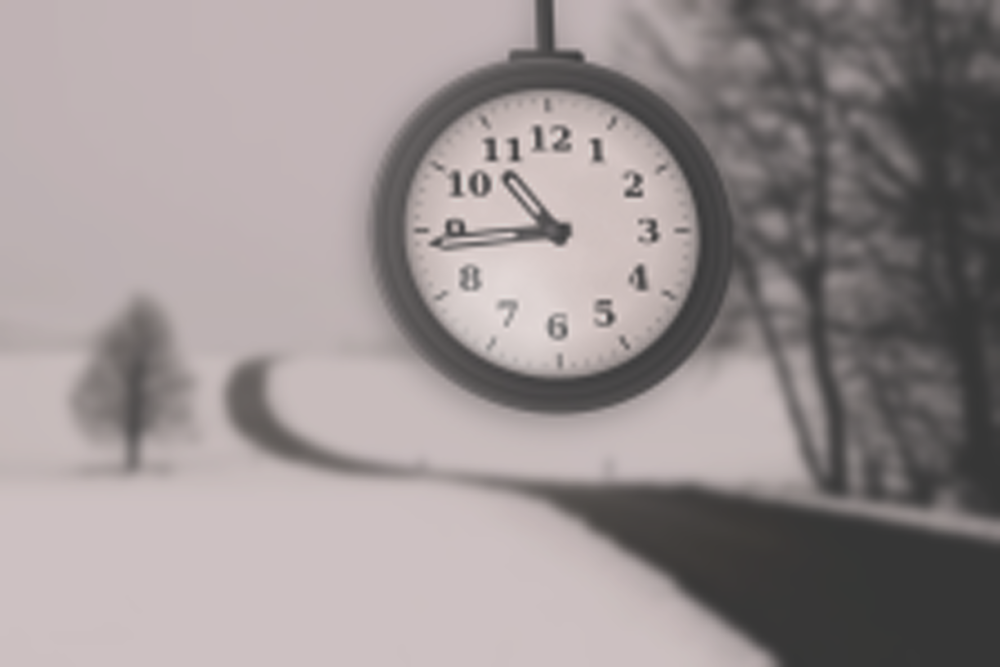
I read h=10 m=44
